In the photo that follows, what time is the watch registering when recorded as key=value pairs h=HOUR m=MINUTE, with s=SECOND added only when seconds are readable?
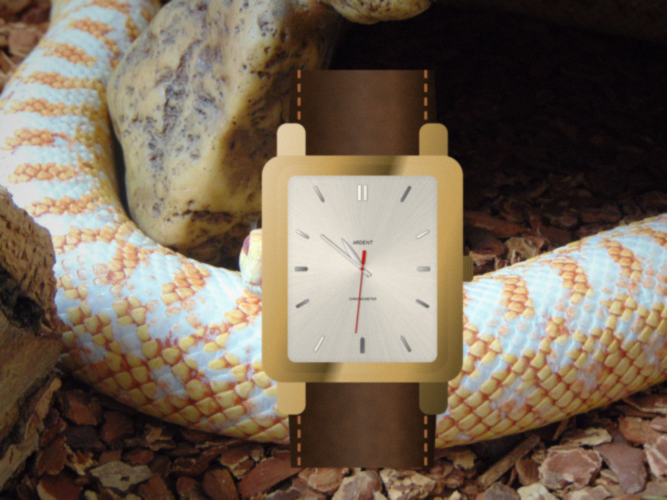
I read h=10 m=51 s=31
